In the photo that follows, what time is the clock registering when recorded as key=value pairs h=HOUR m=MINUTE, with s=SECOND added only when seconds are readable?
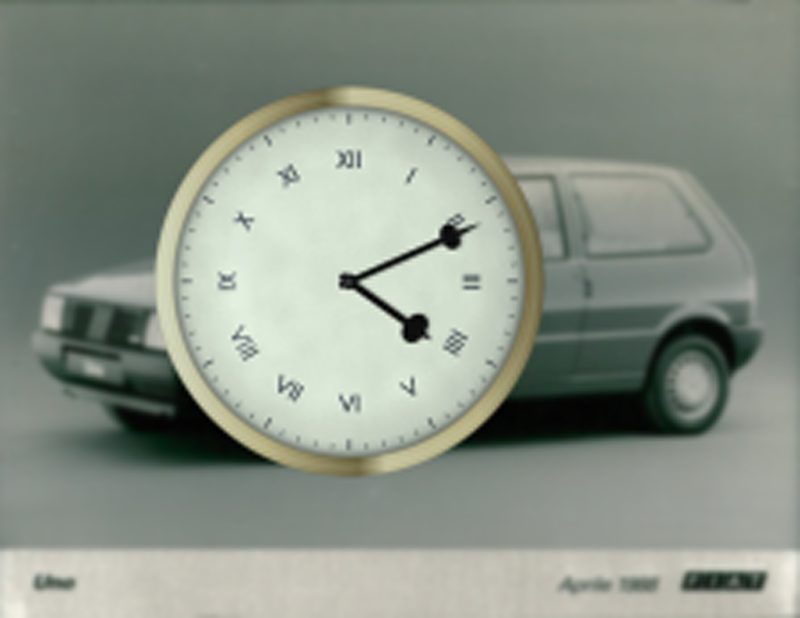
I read h=4 m=11
